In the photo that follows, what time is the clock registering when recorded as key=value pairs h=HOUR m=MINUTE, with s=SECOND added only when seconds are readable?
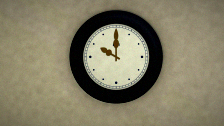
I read h=10 m=0
